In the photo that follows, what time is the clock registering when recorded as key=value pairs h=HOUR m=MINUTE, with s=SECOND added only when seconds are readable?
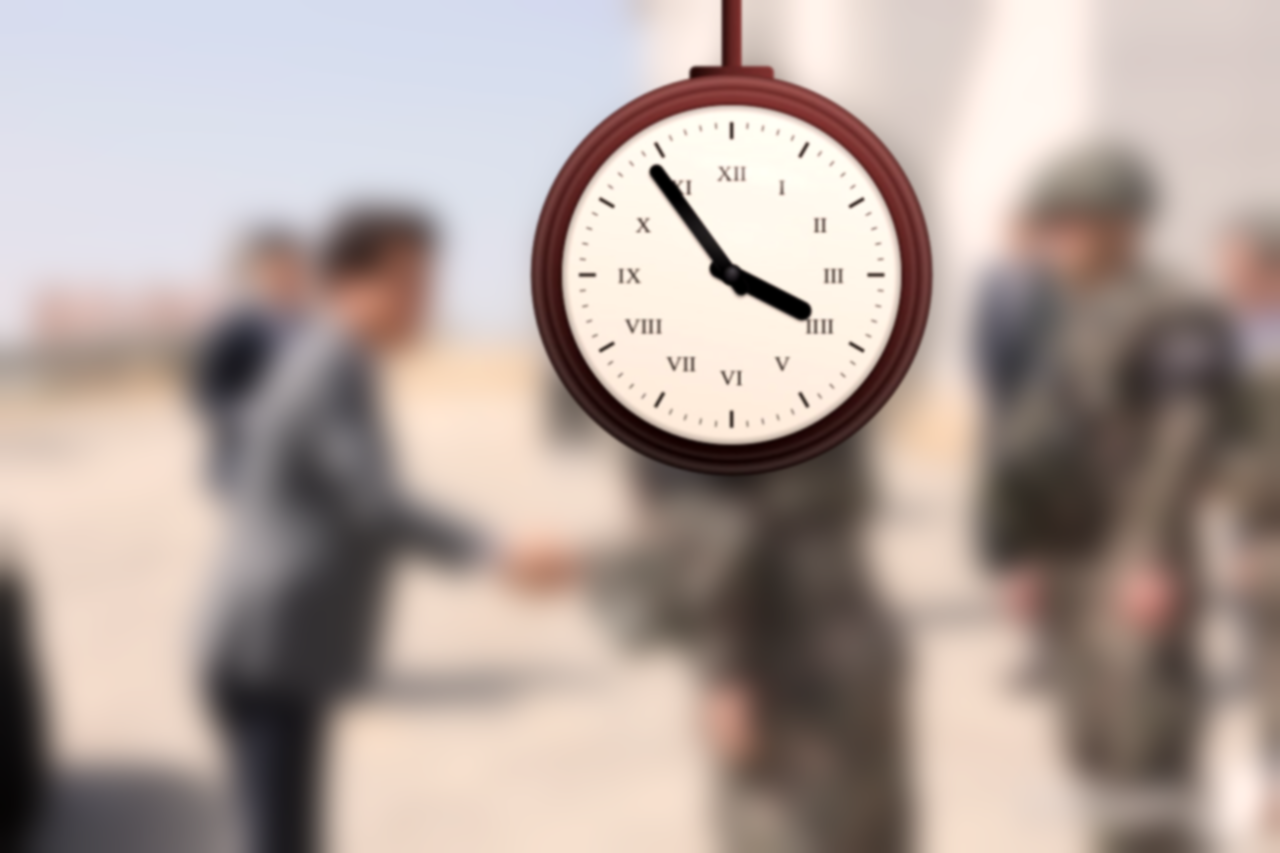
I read h=3 m=54
